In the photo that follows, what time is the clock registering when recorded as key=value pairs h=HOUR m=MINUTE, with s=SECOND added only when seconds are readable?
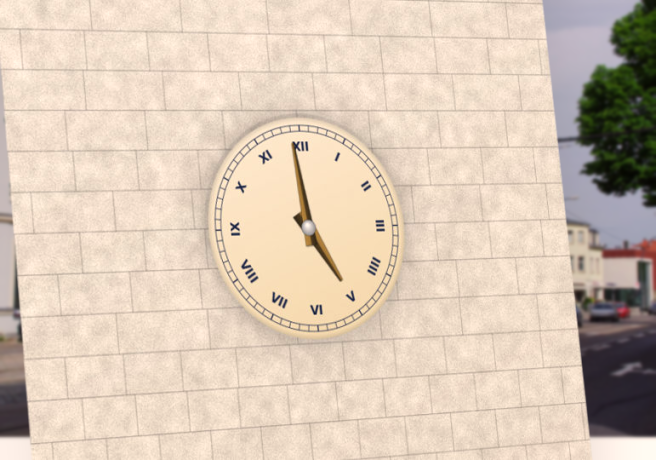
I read h=4 m=59
